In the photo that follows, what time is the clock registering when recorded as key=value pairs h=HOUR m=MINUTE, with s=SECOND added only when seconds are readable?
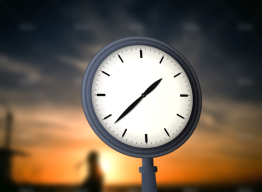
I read h=1 m=38
